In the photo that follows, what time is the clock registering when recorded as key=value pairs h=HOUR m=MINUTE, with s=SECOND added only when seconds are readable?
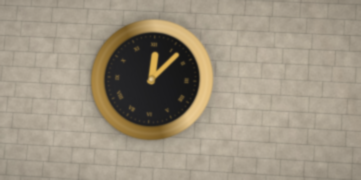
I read h=12 m=7
